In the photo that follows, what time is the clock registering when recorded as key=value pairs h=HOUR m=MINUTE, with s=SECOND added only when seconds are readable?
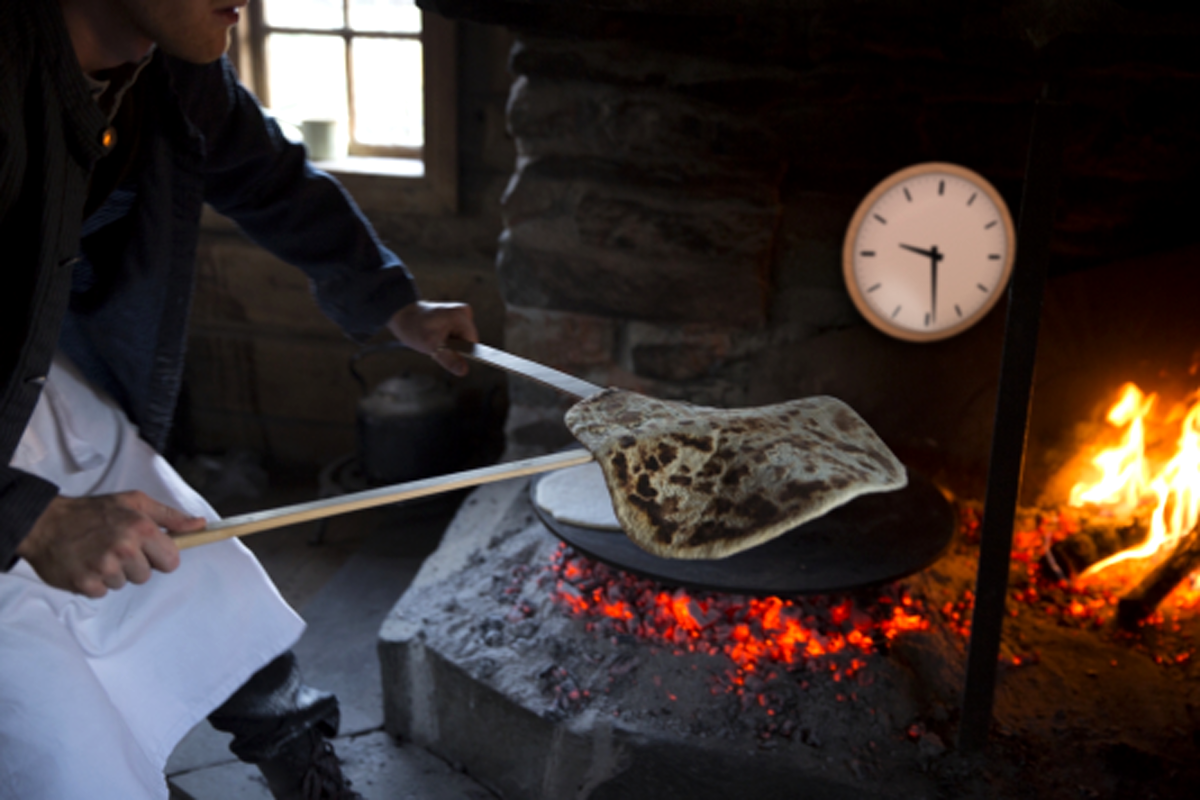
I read h=9 m=29
